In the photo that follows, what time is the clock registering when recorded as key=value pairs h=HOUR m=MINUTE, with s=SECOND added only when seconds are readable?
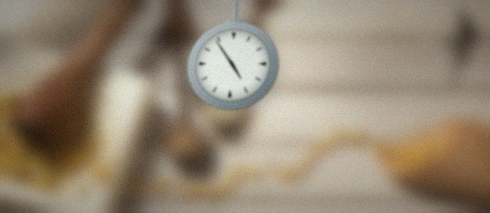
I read h=4 m=54
